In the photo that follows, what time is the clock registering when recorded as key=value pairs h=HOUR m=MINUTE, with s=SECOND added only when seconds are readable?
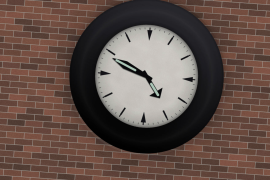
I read h=4 m=49
